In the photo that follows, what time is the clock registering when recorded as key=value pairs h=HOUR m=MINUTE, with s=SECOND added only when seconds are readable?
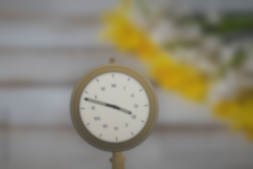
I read h=3 m=48
